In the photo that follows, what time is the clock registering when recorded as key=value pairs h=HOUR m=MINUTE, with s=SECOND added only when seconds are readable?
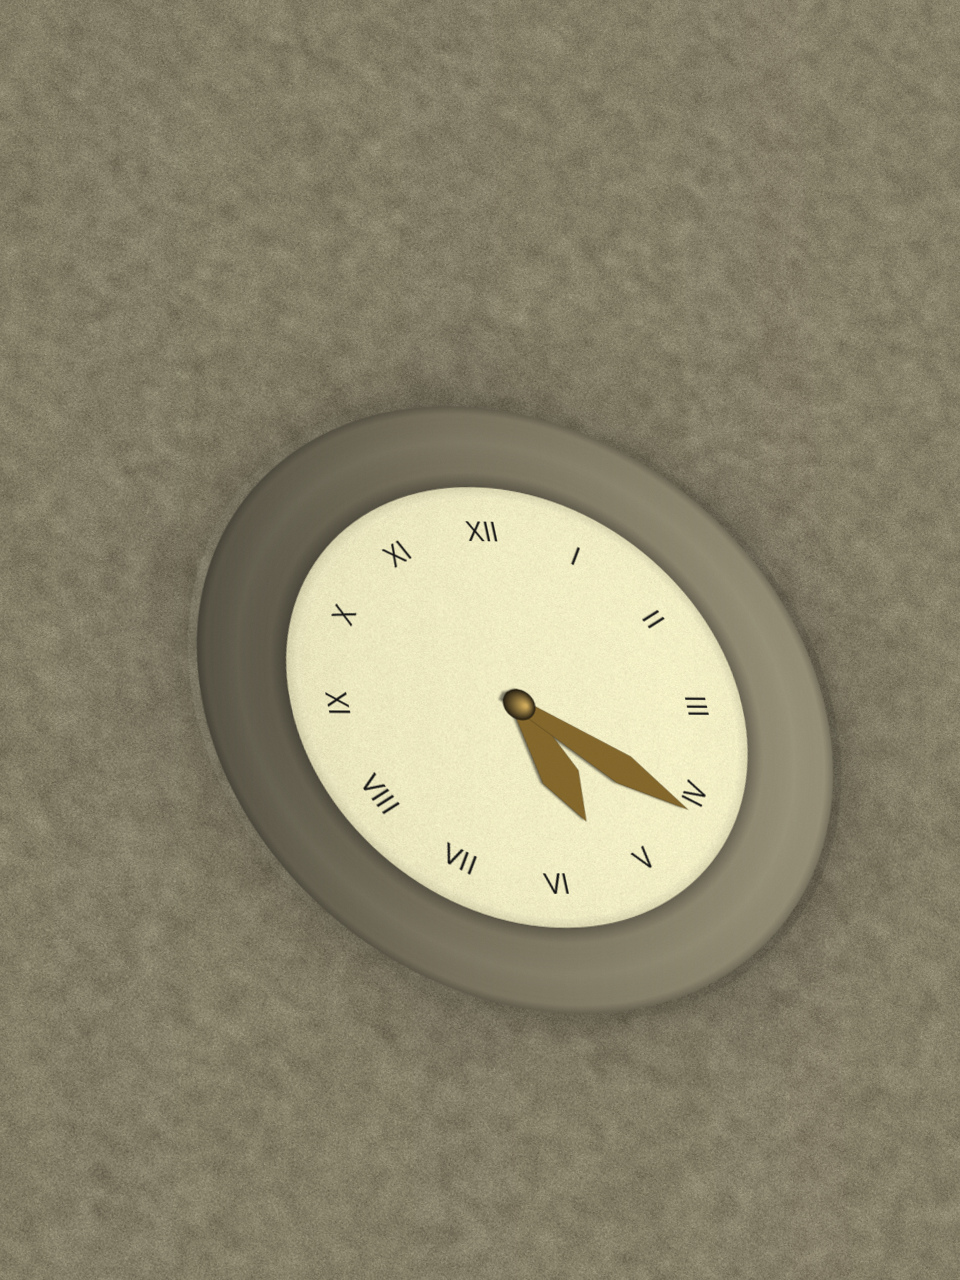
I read h=5 m=21
